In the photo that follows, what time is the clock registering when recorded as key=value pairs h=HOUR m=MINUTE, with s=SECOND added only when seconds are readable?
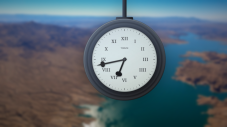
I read h=6 m=43
